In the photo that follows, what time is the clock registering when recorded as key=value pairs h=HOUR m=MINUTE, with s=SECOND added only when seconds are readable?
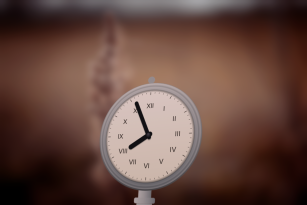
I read h=7 m=56
